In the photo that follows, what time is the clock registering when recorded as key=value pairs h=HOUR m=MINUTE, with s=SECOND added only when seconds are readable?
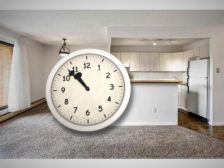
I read h=10 m=53
